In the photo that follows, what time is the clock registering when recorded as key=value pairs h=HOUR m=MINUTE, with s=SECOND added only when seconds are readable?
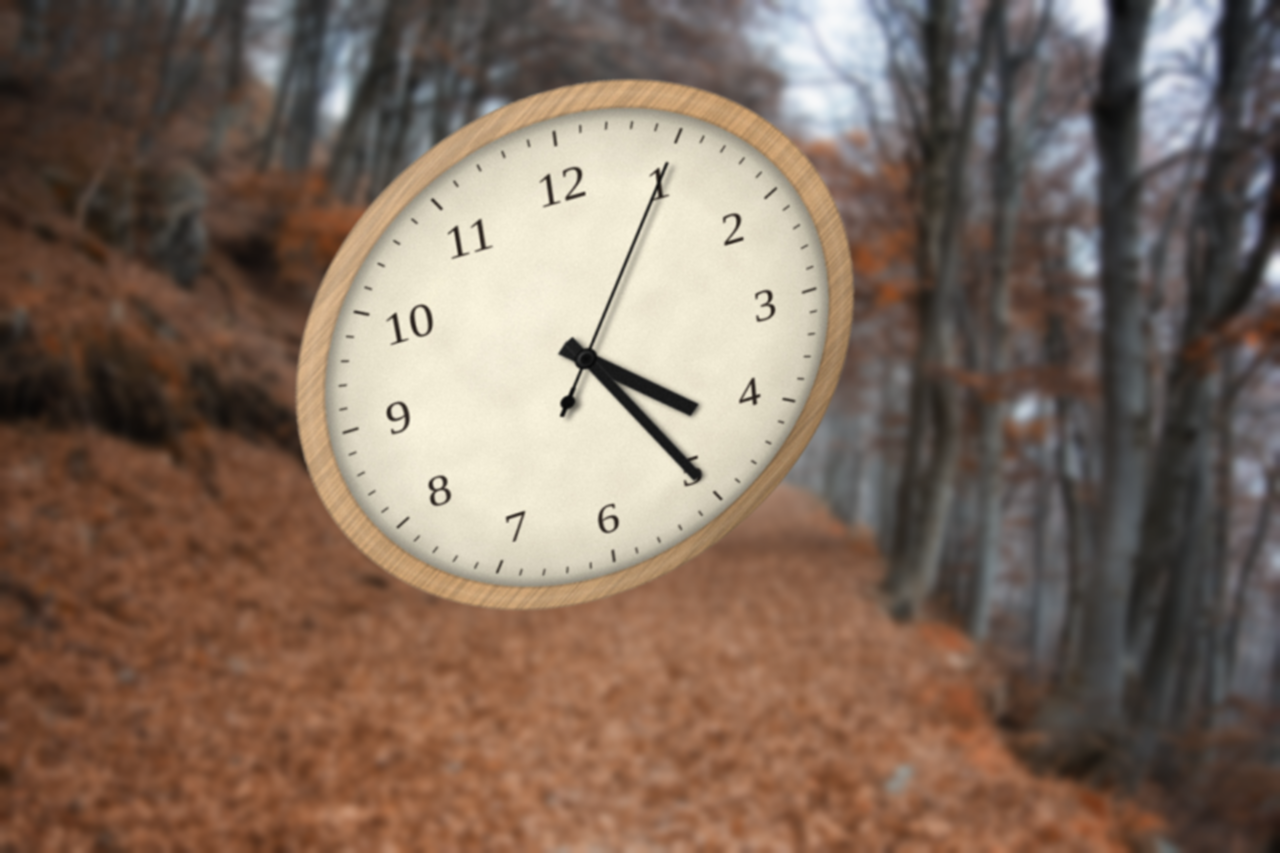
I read h=4 m=25 s=5
